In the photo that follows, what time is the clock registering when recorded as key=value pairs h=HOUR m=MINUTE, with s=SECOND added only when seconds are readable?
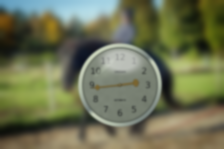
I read h=2 m=44
